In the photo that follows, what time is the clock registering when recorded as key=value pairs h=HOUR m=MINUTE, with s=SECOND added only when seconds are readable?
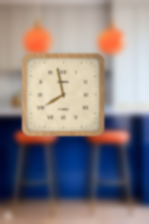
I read h=7 m=58
